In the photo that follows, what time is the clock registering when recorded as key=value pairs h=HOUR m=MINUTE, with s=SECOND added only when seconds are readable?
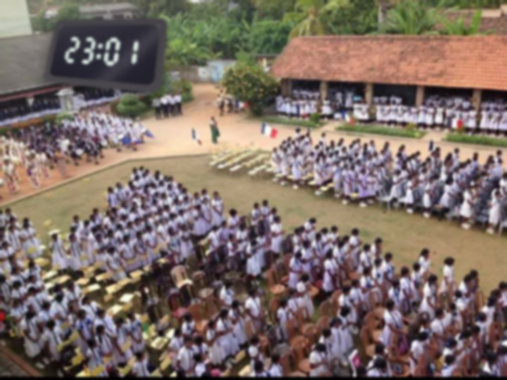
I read h=23 m=1
